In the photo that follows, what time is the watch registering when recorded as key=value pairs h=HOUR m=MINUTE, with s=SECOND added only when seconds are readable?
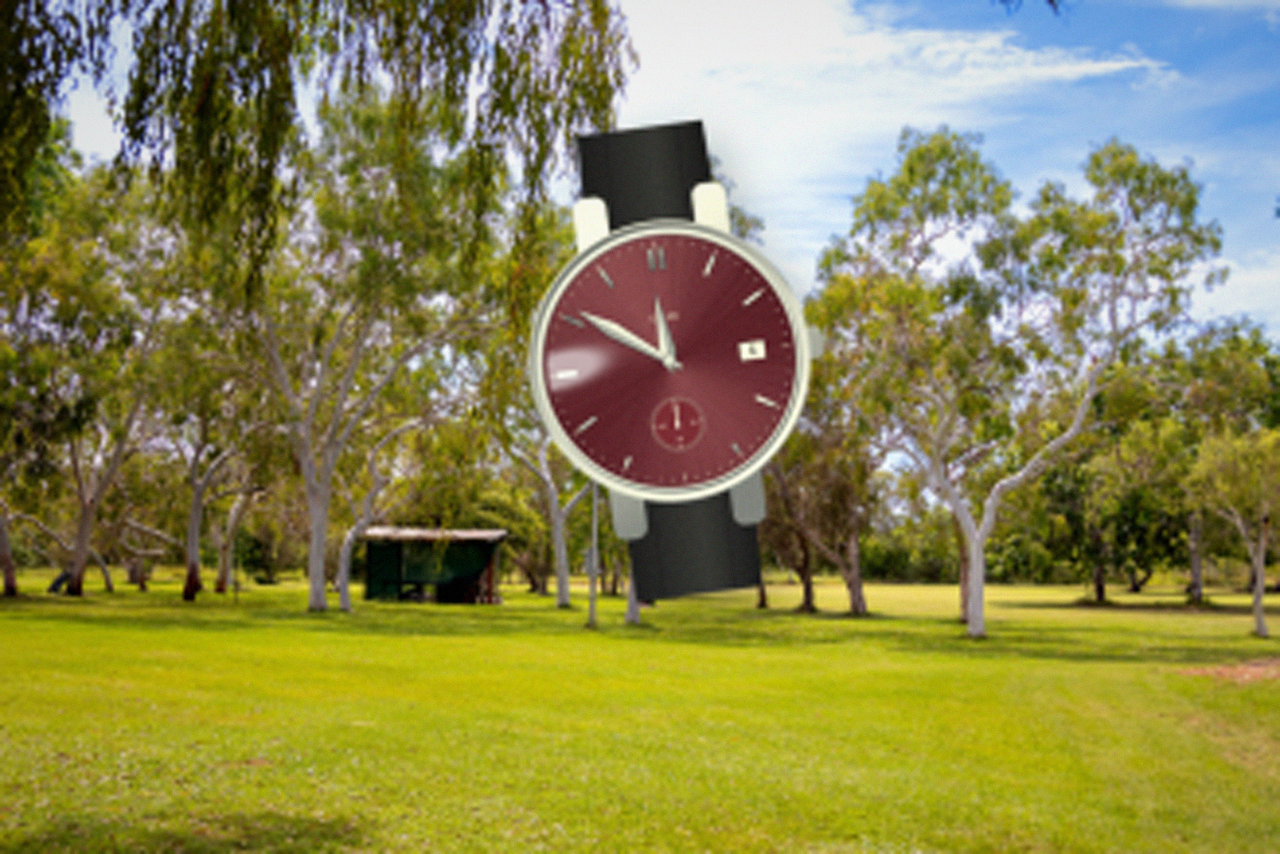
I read h=11 m=51
